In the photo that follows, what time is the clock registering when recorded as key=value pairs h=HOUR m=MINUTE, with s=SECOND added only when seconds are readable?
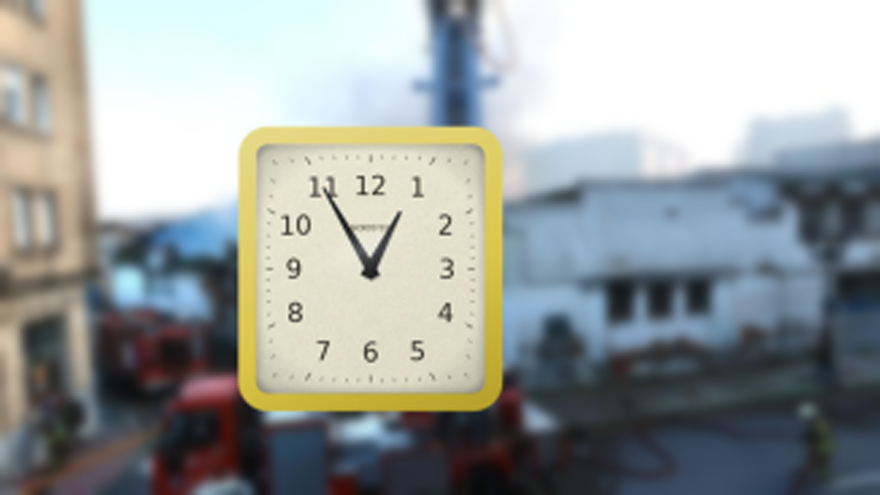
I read h=12 m=55
